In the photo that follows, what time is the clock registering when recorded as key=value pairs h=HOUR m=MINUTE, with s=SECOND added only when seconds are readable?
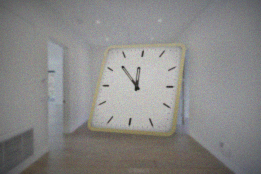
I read h=11 m=53
